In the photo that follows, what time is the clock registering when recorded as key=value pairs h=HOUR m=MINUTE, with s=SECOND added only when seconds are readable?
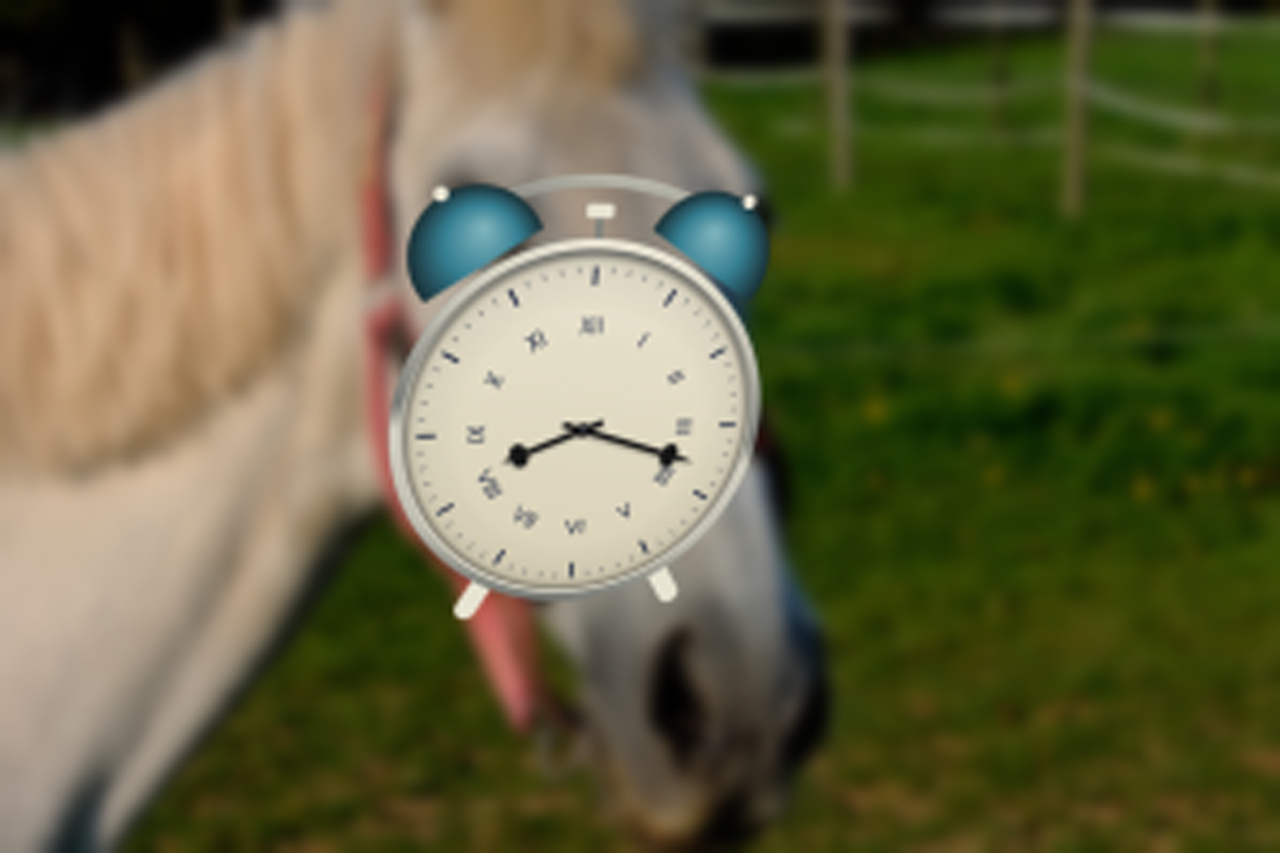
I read h=8 m=18
